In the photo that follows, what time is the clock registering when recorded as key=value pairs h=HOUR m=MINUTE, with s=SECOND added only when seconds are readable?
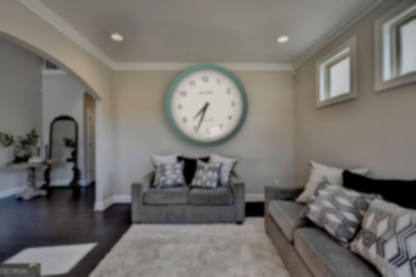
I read h=7 m=34
